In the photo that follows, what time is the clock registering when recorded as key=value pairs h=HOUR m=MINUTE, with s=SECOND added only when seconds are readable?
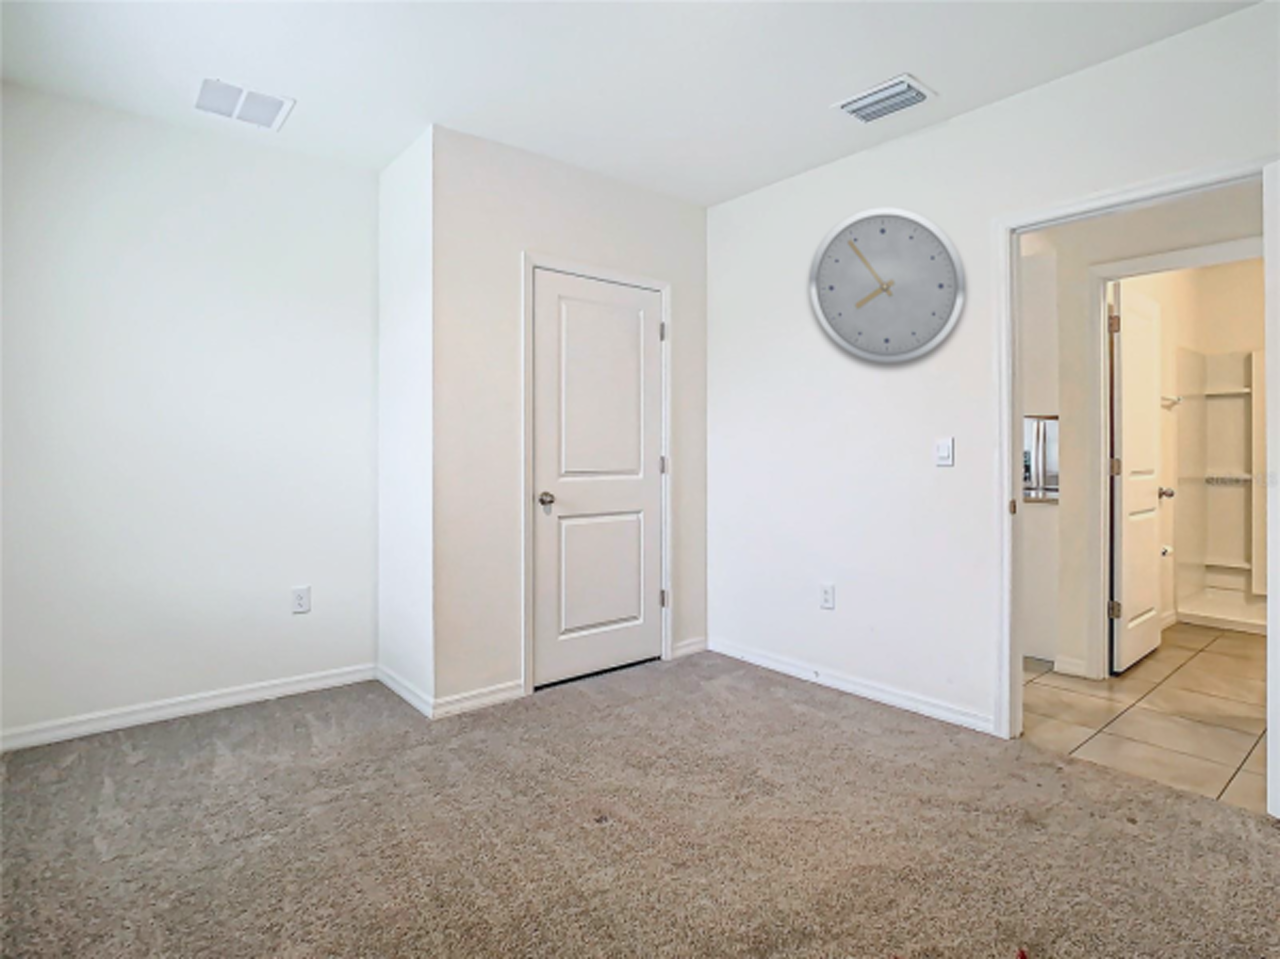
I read h=7 m=54
